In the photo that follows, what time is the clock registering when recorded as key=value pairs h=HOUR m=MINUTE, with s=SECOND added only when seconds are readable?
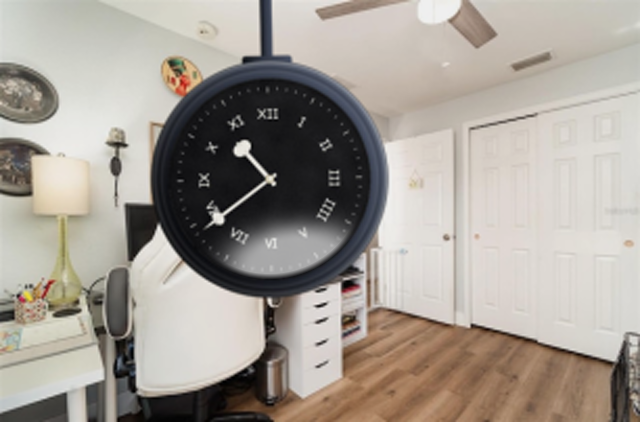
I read h=10 m=39
